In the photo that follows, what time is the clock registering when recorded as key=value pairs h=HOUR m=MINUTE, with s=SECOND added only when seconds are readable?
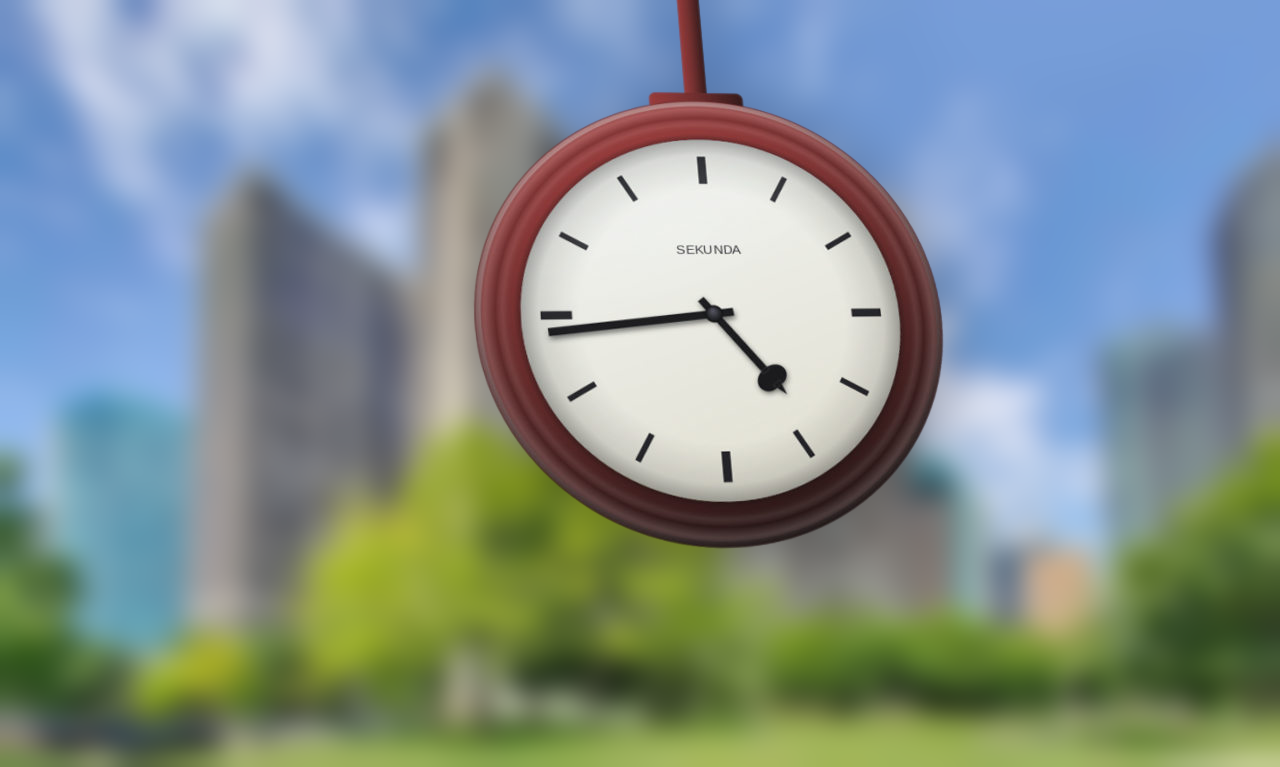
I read h=4 m=44
